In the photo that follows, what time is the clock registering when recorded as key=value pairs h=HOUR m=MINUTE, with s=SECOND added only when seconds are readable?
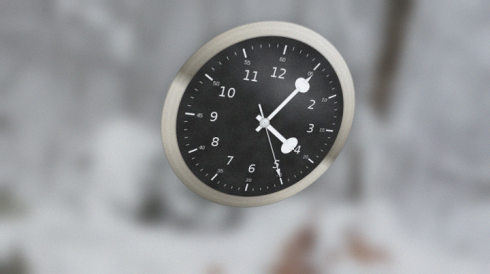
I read h=4 m=5 s=25
